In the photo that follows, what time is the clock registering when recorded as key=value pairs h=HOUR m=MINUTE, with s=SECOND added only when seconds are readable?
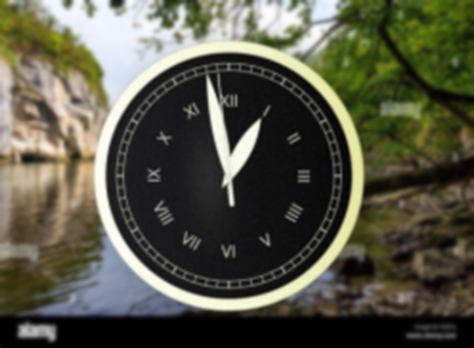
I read h=12 m=57 s=59
